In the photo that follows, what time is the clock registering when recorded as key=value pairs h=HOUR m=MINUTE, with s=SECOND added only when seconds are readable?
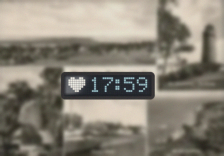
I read h=17 m=59
